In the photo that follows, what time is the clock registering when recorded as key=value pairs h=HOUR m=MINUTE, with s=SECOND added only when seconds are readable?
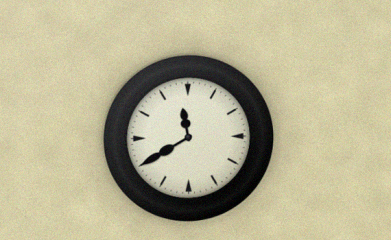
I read h=11 m=40
